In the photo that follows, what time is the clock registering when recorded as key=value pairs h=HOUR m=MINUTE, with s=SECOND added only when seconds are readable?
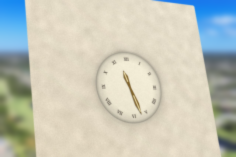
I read h=11 m=27
